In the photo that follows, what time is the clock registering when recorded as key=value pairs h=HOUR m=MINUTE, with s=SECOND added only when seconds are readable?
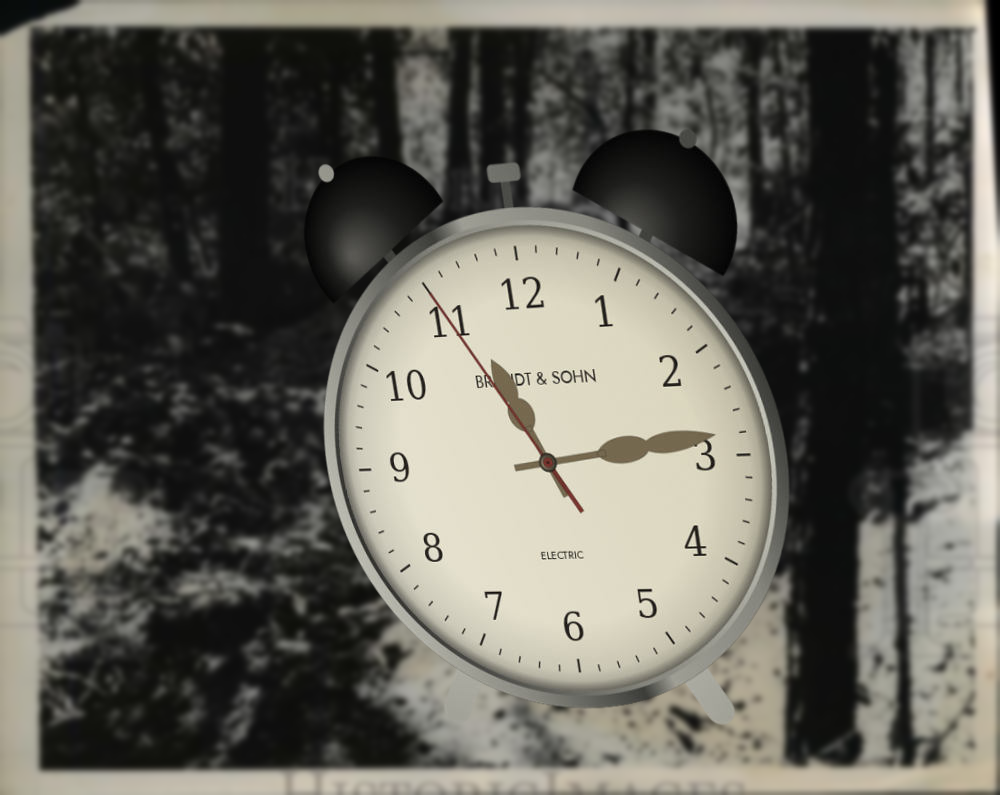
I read h=11 m=13 s=55
